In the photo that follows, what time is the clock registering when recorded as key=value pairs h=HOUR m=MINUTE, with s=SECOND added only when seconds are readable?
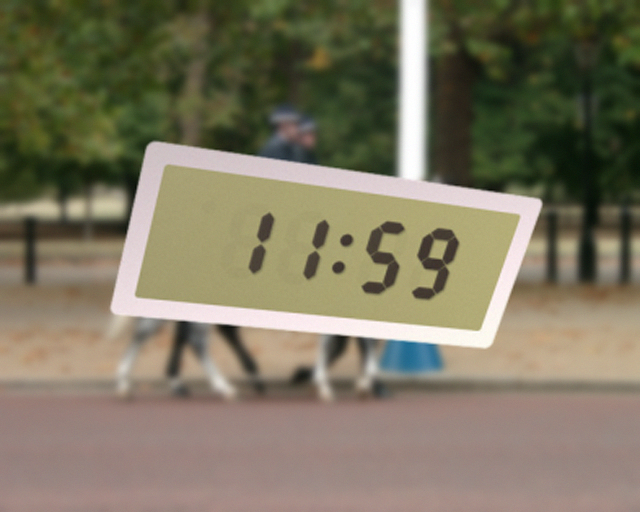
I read h=11 m=59
